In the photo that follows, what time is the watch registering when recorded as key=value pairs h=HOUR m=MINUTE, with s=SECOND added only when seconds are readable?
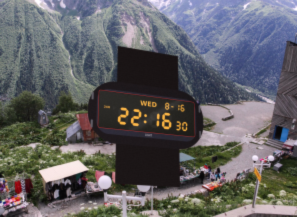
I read h=22 m=16 s=30
